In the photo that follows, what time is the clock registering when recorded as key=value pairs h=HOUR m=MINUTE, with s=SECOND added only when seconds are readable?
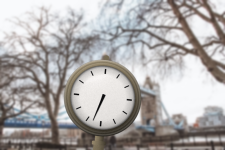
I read h=6 m=33
